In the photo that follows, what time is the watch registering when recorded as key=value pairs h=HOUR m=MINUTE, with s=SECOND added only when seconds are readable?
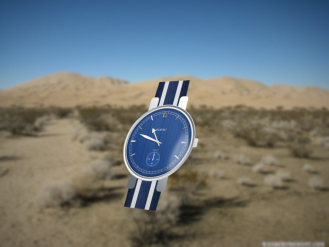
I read h=10 m=48
